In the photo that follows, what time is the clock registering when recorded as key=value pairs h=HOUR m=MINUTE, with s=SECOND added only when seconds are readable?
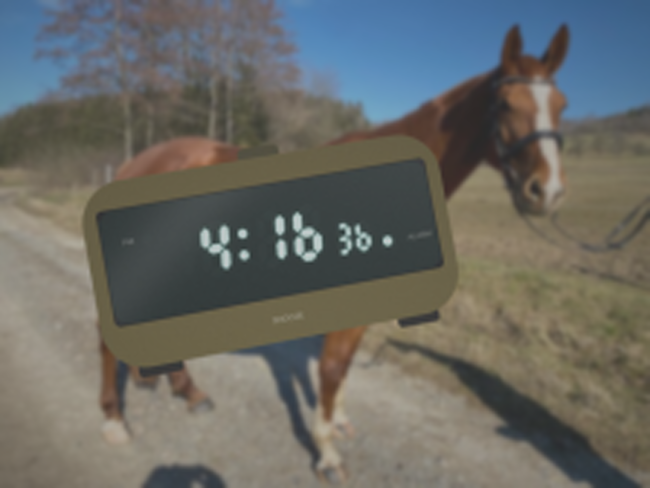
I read h=4 m=16 s=36
